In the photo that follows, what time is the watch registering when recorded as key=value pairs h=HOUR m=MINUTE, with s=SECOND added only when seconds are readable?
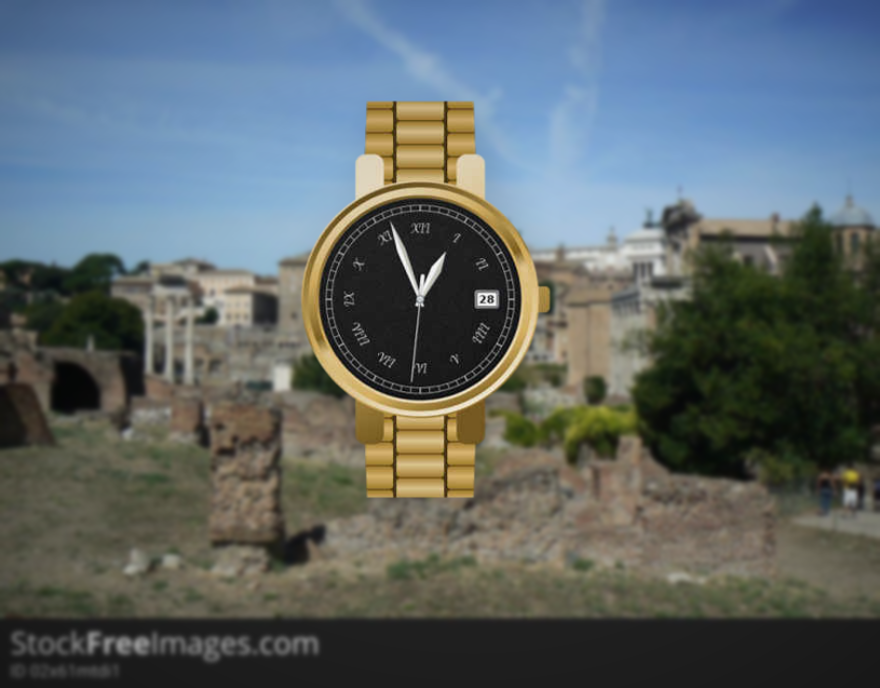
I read h=12 m=56 s=31
